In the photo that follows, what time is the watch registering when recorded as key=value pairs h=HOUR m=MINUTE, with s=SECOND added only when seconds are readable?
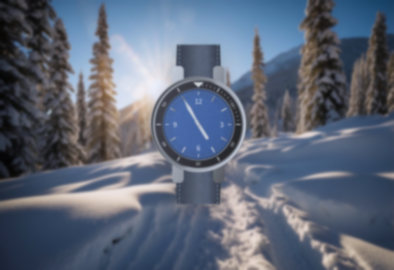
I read h=4 m=55
